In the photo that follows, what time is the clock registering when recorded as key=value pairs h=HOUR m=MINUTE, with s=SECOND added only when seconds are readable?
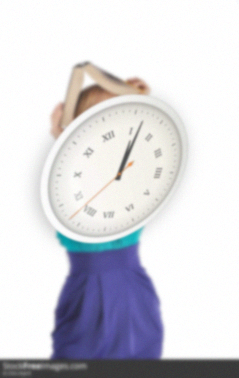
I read h=1 m=6 s=42
